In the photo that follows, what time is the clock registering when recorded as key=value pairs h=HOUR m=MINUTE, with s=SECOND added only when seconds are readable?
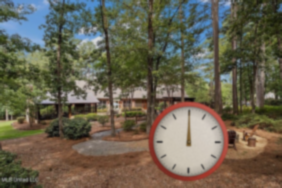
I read h=12 m=0
